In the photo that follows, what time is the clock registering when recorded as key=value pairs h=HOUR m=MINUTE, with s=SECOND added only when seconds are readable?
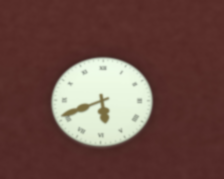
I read h=5 m=41
